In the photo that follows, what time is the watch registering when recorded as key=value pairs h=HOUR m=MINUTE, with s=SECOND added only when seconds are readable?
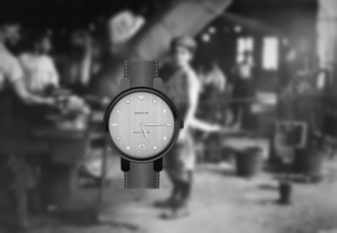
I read h=5 m=15
